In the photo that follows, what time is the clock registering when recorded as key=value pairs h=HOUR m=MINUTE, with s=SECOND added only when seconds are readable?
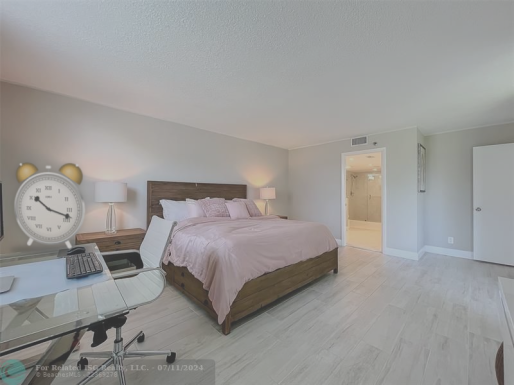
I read h=10 m=18
